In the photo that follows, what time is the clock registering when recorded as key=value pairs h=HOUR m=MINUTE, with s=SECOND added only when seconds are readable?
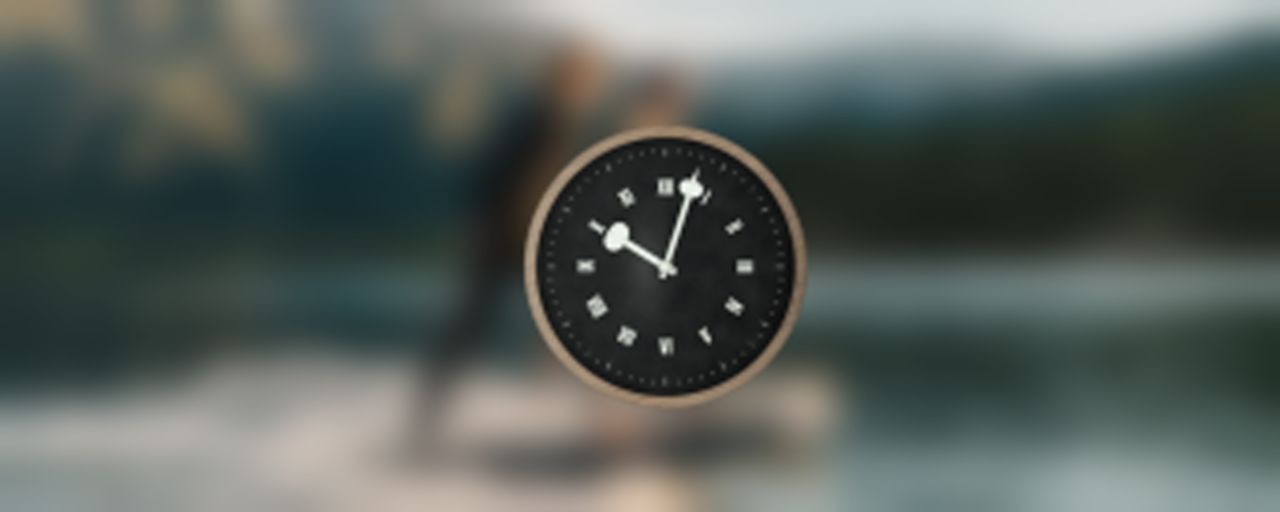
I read h=10 m=3
